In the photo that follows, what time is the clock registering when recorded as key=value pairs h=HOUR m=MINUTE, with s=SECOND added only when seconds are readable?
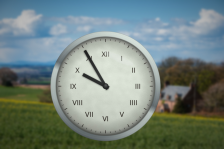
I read h=9 m=55
